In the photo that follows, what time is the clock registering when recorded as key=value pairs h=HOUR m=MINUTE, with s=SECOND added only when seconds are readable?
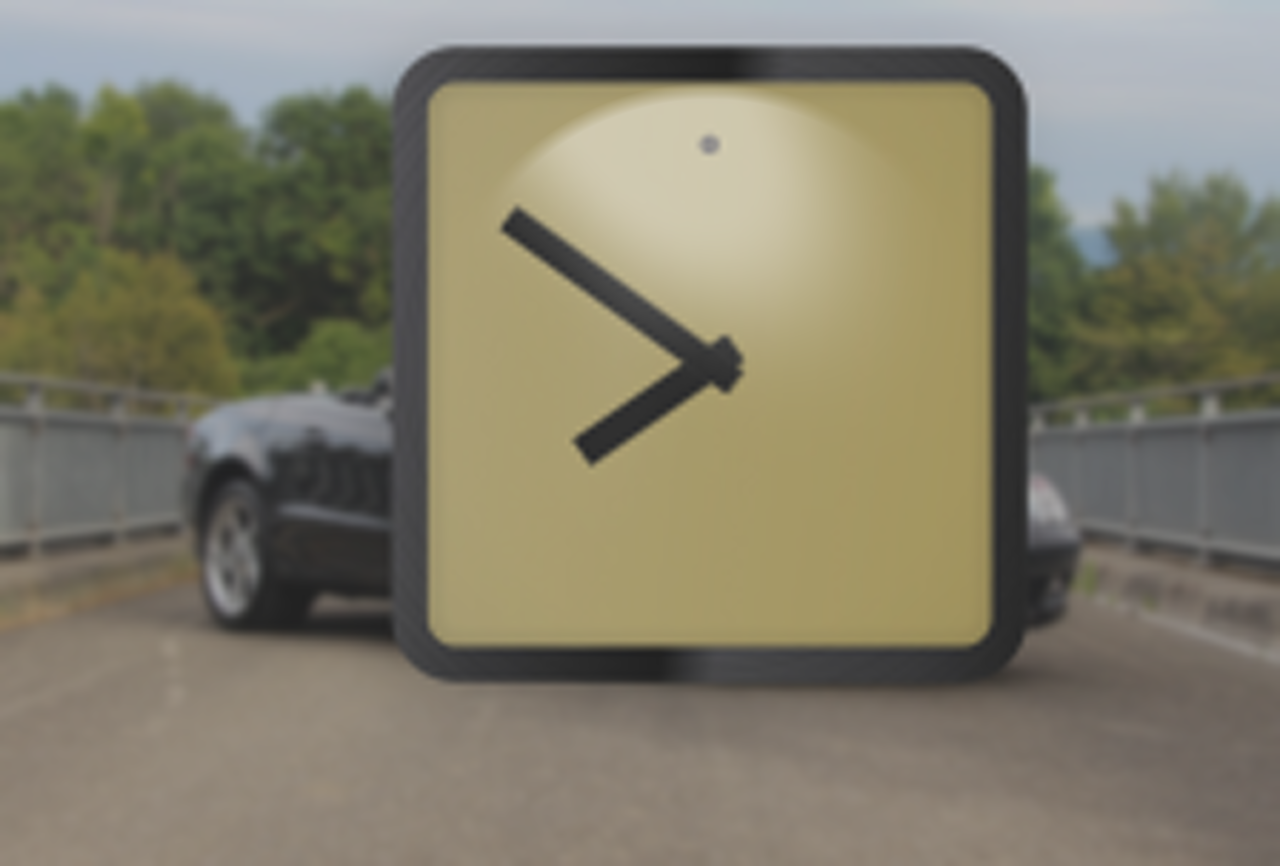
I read h=7 m=51
